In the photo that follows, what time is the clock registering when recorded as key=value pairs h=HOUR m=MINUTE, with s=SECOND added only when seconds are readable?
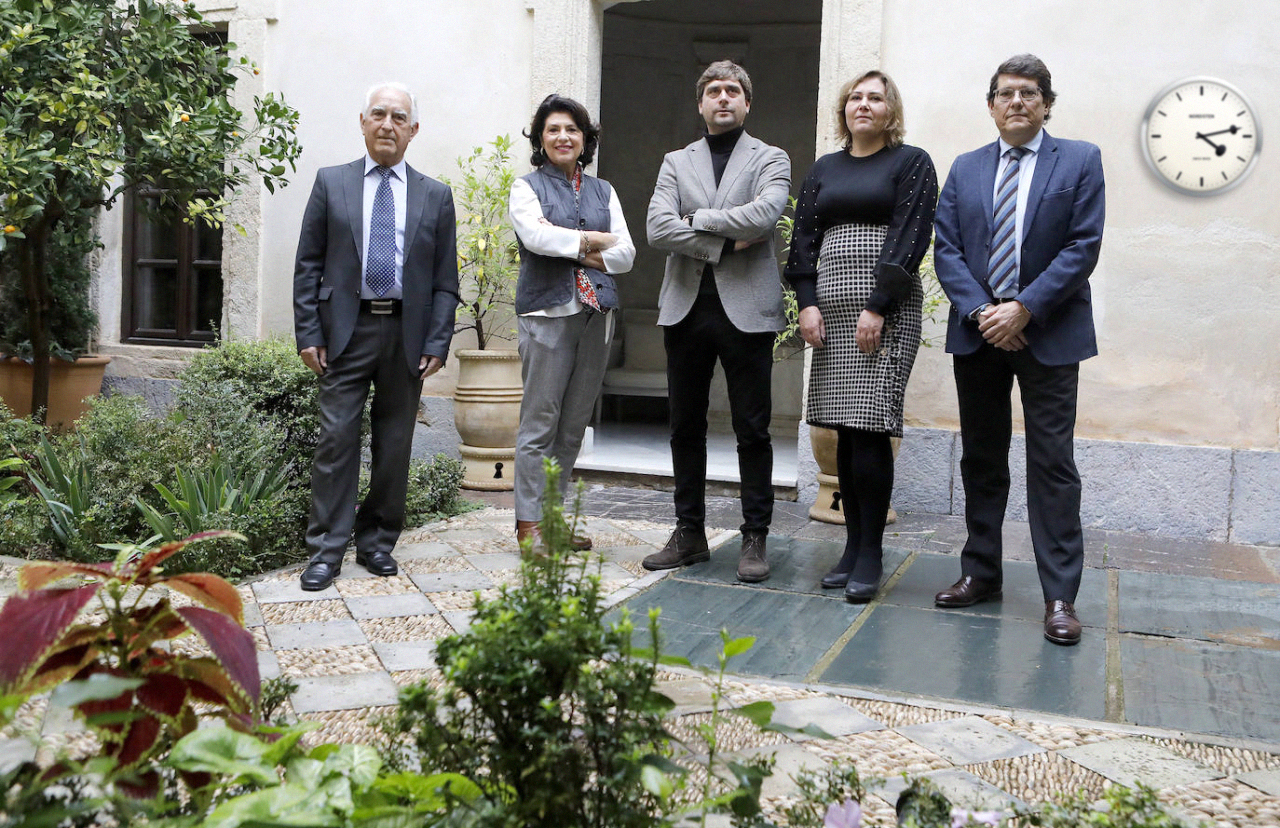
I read h=4 m=13
